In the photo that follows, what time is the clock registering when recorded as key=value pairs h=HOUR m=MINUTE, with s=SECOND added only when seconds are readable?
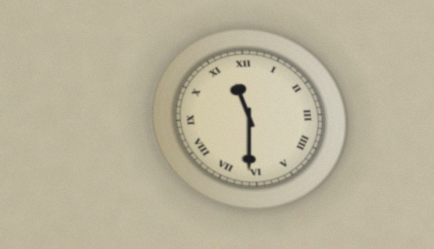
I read h=11 m=31
